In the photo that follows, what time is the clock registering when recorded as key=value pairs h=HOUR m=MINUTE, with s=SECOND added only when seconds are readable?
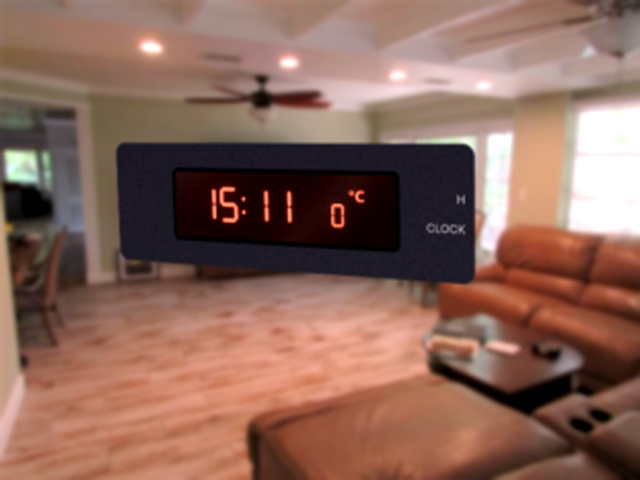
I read h=15 m=11
